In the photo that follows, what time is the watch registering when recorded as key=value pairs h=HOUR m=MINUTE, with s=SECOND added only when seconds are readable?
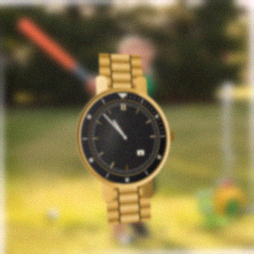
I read h=10 m=53
